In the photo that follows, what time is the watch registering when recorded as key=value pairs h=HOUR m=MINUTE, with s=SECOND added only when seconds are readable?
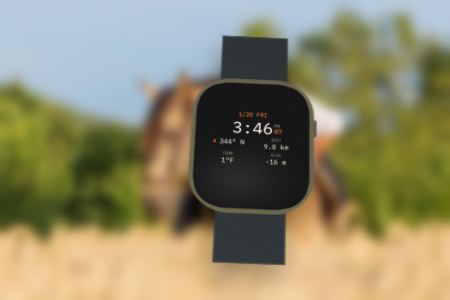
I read h=3 m=46
